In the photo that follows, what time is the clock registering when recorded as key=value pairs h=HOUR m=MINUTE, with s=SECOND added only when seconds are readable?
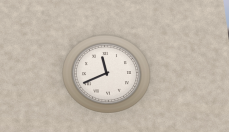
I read h=11 m=41
